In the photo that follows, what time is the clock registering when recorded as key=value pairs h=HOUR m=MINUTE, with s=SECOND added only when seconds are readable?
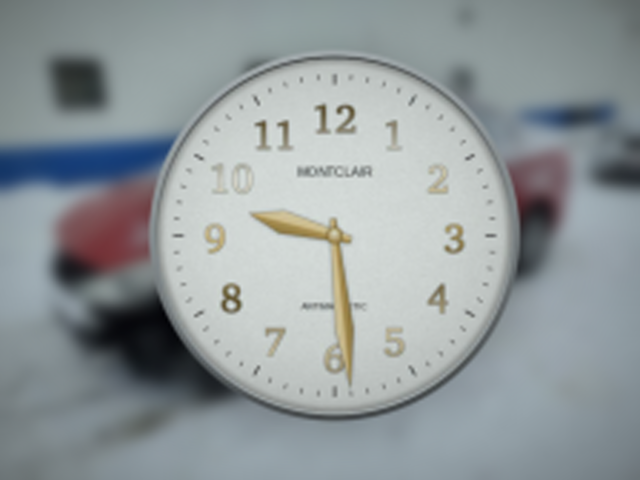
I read h=9 m=29
